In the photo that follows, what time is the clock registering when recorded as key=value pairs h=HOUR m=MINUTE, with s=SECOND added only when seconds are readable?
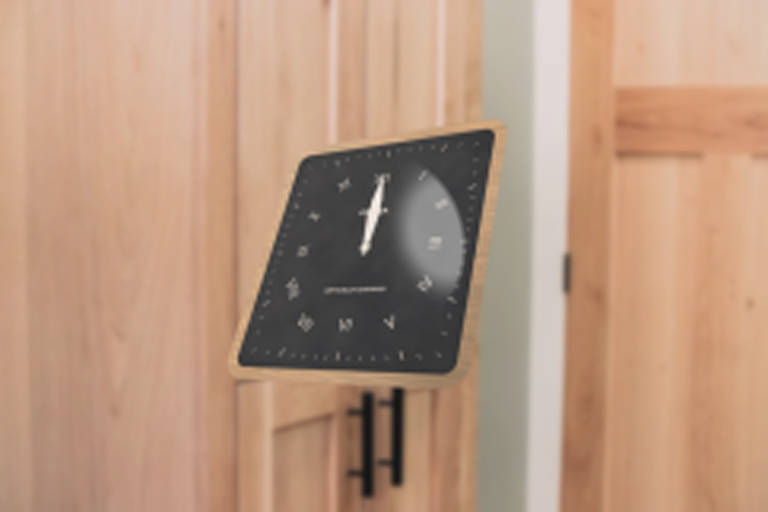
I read h=12 m=0
